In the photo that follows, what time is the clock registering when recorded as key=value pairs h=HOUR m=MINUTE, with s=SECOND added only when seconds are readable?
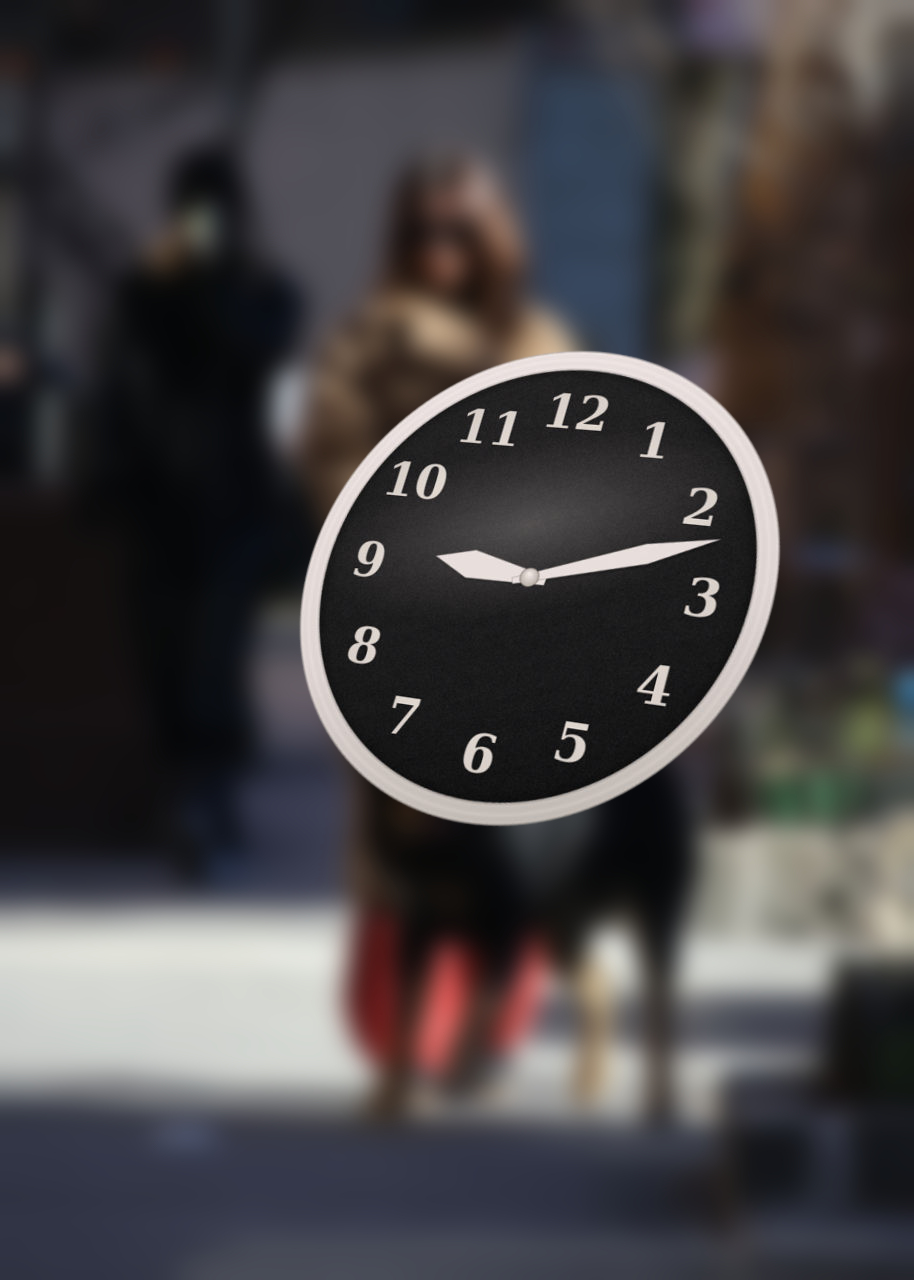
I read h=9 m=12
